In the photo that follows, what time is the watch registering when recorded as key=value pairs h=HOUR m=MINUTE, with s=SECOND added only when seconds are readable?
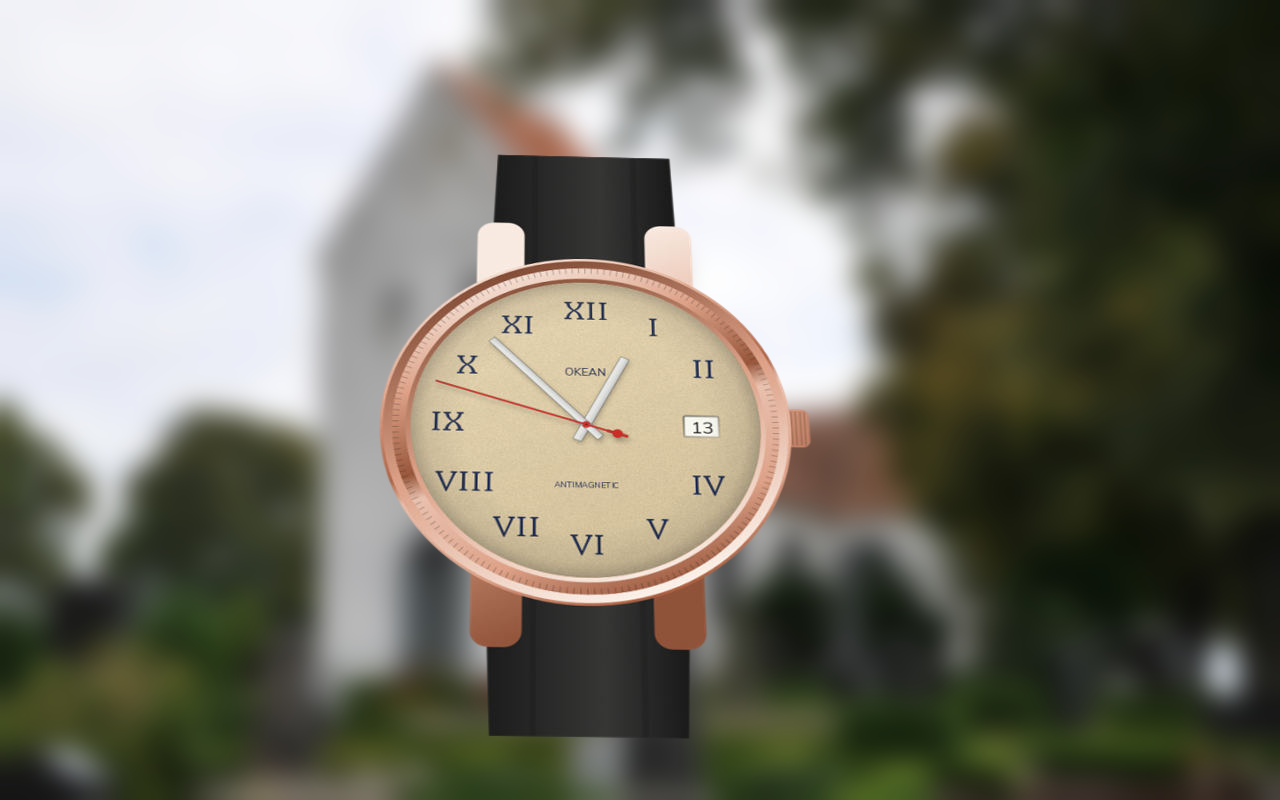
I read h=12 m=52 s=48
